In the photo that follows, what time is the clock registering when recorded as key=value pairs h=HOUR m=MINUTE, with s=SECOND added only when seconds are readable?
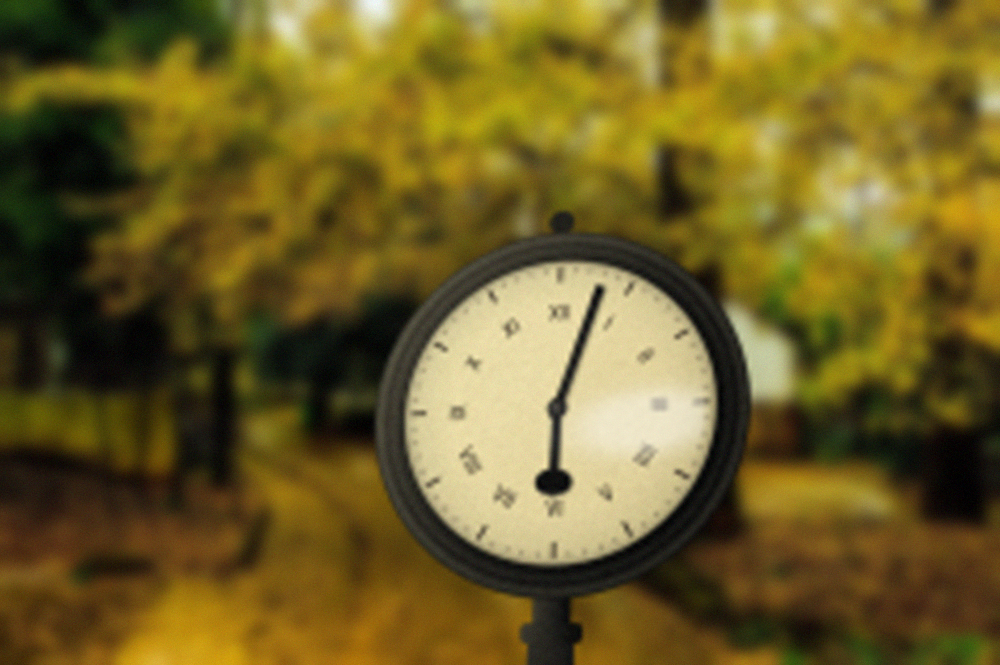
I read h=6 m=3
